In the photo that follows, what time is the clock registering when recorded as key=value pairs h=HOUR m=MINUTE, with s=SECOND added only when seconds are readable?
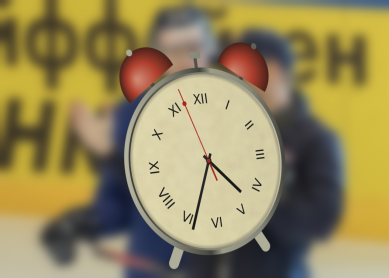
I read h=4 m=33 s=57
